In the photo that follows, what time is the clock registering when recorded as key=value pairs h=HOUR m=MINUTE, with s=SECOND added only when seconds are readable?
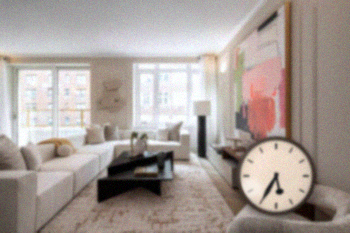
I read h=5 m=35
